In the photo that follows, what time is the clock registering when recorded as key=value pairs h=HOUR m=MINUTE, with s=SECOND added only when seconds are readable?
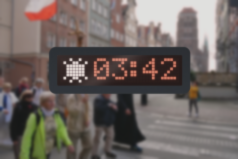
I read h=3 m=42
